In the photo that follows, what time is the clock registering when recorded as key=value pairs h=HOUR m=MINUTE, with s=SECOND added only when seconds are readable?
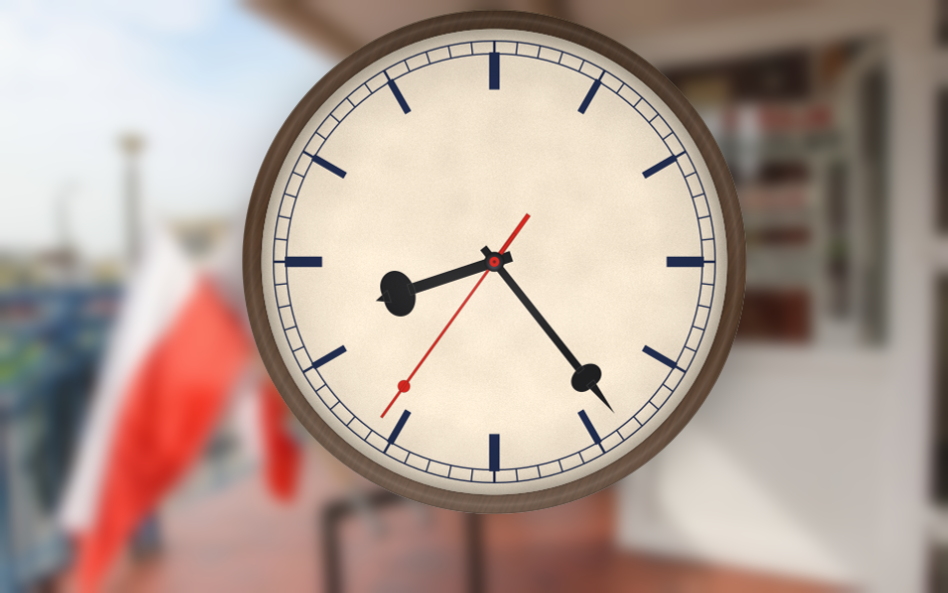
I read h=8 m=23 s=36
